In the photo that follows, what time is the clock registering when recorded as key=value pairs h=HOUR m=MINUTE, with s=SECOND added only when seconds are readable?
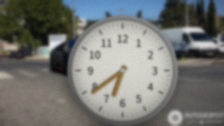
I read h=6 m=39
